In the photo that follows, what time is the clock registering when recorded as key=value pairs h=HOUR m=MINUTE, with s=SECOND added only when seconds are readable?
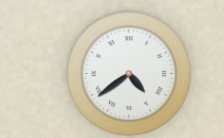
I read h=4 m=39
